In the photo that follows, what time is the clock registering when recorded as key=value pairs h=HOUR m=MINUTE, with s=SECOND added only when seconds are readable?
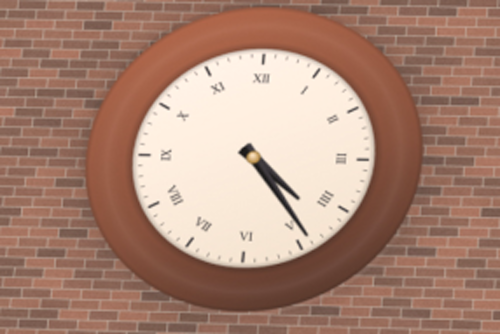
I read h=4 m=24
